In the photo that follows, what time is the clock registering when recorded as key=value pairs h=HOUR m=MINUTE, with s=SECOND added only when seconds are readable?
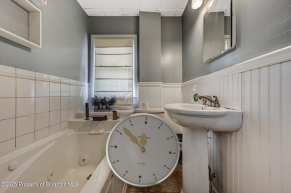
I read h=11 m=52
